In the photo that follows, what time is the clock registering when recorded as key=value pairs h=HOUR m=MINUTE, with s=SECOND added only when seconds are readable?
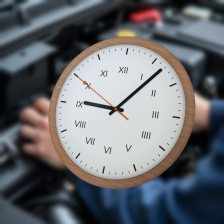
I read h=9 m=6 s=50
